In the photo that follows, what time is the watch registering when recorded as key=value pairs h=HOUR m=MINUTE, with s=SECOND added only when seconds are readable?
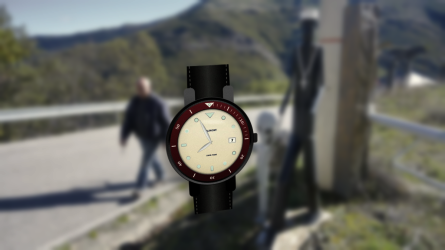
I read h=7 m=56
